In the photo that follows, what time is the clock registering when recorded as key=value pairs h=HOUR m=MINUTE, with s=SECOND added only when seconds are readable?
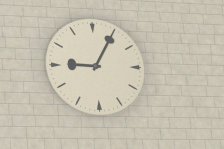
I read h=9 m=5
